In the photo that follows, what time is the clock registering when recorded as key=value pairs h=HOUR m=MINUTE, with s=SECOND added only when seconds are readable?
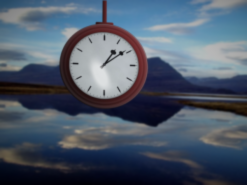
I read h=1 m=9
